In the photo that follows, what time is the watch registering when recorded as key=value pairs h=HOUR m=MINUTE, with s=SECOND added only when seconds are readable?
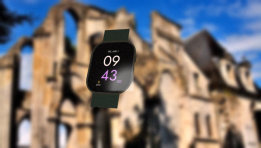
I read h=9 m=43
